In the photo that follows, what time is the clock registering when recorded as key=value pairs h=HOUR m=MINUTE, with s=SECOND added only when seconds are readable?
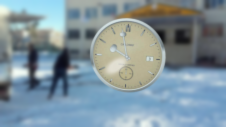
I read h=9 m=58
